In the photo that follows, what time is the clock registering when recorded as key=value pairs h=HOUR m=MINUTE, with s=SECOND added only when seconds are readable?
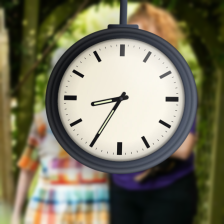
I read h=8 m=35
